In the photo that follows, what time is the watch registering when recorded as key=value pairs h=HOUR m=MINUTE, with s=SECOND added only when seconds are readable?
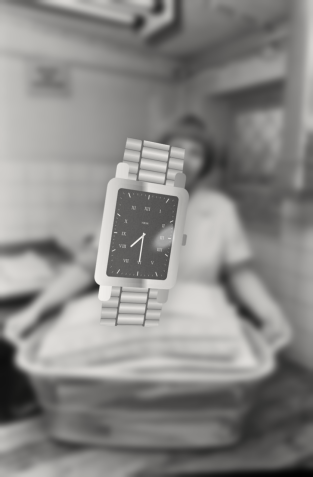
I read h=7 m=30
